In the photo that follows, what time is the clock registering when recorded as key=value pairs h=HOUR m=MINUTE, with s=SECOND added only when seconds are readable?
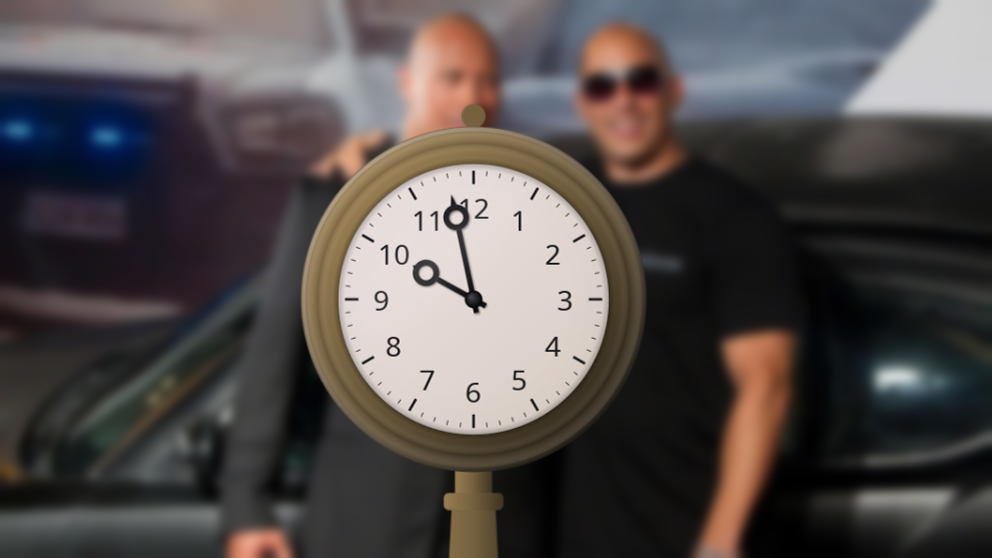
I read h=9 m=58
